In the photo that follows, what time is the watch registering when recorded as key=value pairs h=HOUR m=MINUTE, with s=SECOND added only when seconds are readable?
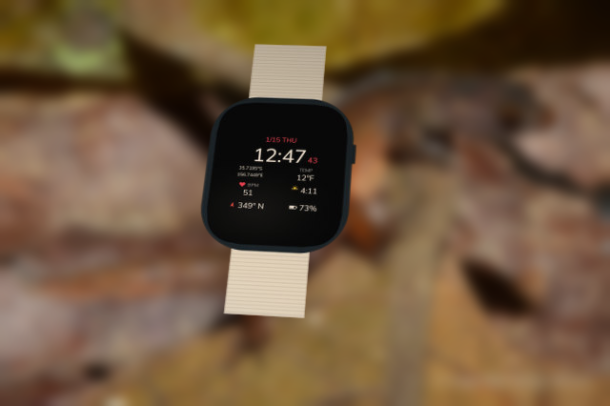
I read h=12 m=47 s=43
